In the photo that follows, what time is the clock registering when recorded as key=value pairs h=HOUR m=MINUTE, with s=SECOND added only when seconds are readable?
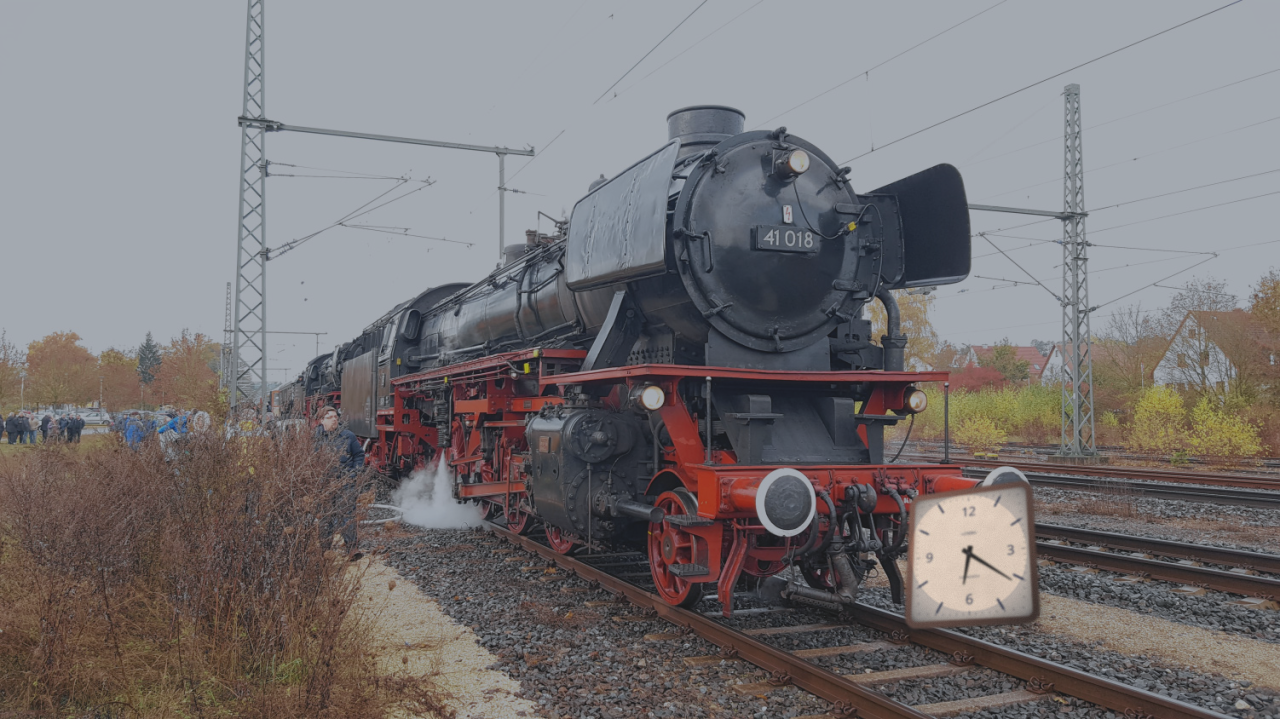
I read h=6 m=21
